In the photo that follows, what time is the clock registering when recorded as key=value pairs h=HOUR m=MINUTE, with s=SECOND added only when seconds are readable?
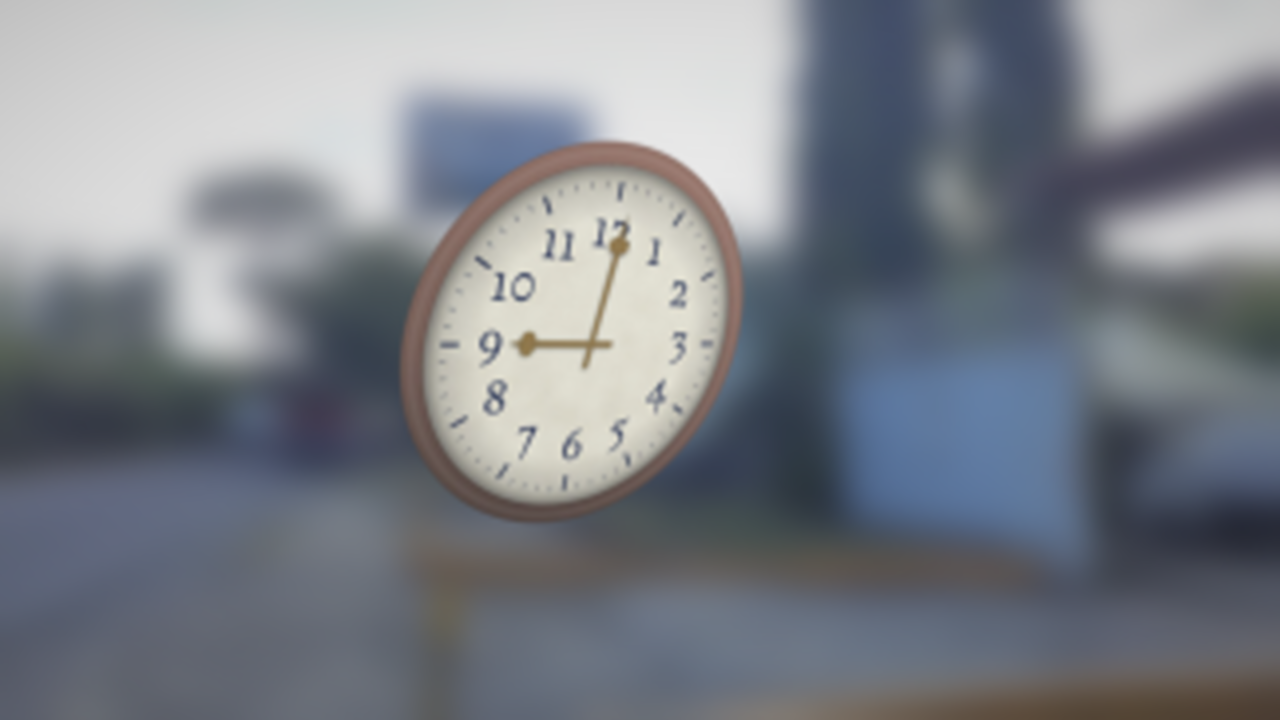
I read h=9 m=1
